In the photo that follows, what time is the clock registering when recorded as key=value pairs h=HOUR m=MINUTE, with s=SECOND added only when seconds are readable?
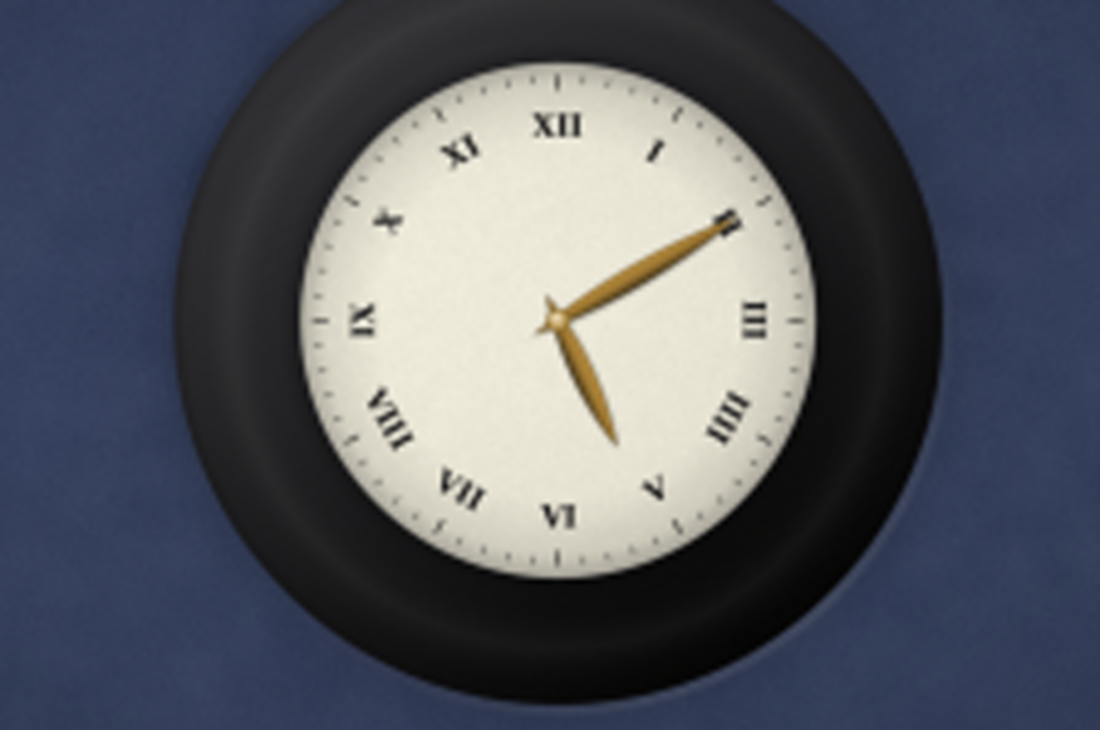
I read h=5 m=10
